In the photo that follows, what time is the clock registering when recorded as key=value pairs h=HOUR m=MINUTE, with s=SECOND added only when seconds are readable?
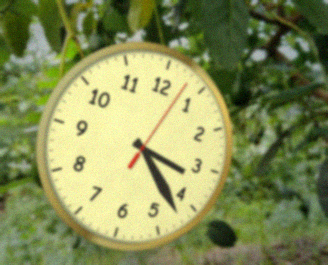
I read h=3 m=22 s=3
